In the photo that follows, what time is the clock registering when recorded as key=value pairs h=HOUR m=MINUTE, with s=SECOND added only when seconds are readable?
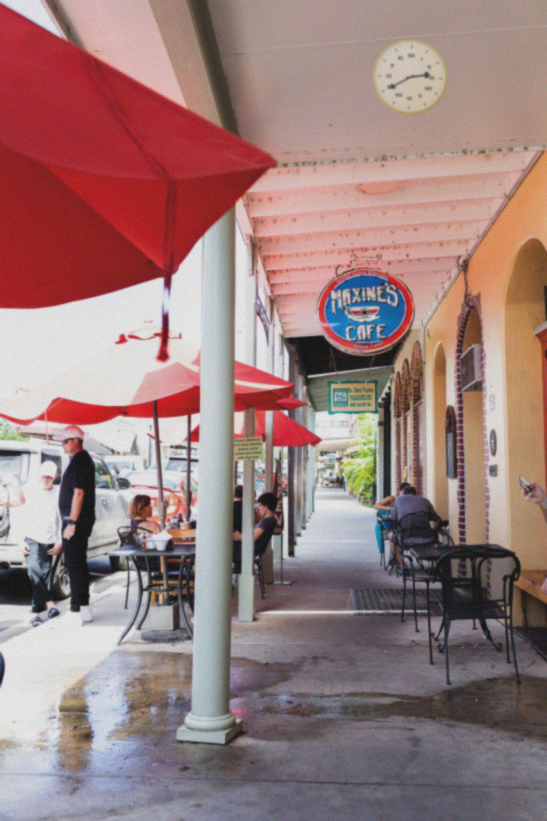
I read h=2 m=40
